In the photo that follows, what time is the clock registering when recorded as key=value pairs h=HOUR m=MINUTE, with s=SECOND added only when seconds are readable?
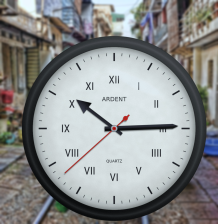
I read h=10 m=14 s=38
